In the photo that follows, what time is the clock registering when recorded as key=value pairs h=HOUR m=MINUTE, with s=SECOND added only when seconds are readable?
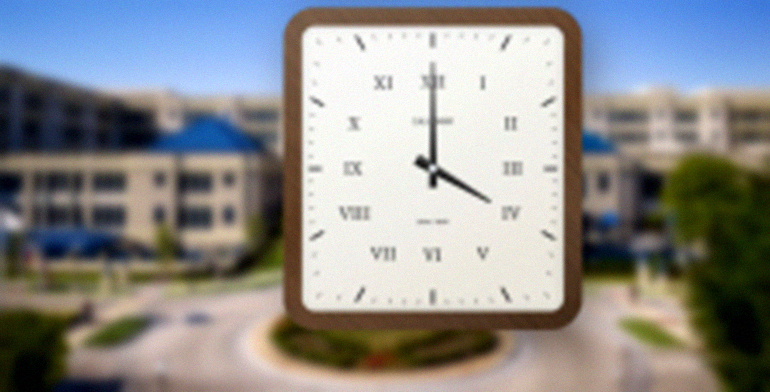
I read h=4 m=0
